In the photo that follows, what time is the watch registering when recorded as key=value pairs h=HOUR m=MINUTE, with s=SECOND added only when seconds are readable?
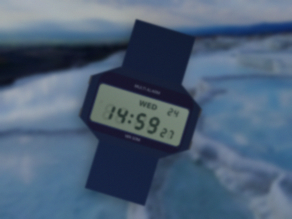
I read h=14 m=59
